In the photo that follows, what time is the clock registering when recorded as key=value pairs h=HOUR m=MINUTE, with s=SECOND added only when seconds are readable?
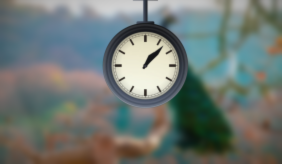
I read h=1 m=7
